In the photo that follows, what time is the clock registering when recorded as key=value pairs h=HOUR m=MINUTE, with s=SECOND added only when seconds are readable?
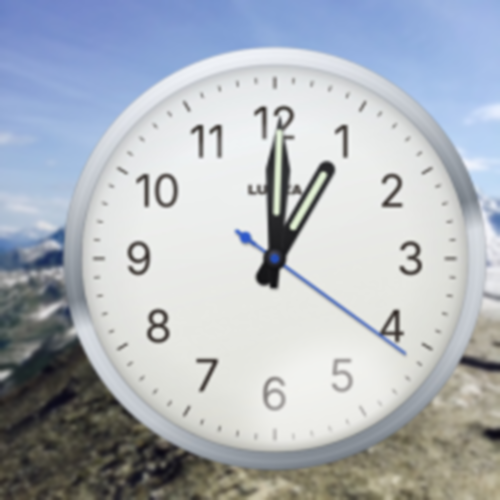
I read h=1 m=0 s=21
